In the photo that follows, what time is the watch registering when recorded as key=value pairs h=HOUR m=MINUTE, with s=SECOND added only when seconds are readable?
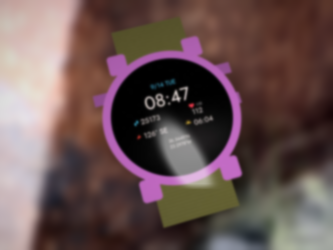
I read h=8 m=47
